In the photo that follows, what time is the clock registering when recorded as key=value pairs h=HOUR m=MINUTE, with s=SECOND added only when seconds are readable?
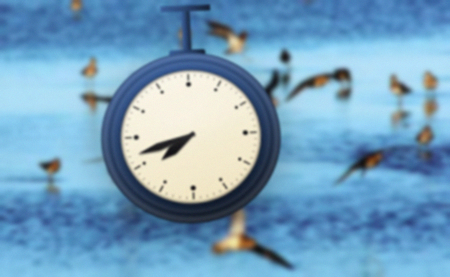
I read h=7 m=42
